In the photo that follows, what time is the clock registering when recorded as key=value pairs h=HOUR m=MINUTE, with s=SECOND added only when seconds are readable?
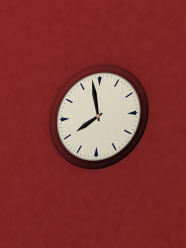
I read h=7 m=58
